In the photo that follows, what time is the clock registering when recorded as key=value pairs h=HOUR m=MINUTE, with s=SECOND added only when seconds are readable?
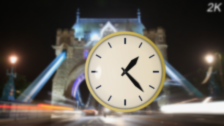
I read h=1 m=23
